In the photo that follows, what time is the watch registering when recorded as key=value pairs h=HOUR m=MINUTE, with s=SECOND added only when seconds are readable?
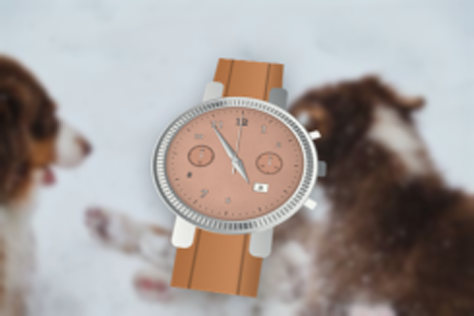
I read h=4 m=54
